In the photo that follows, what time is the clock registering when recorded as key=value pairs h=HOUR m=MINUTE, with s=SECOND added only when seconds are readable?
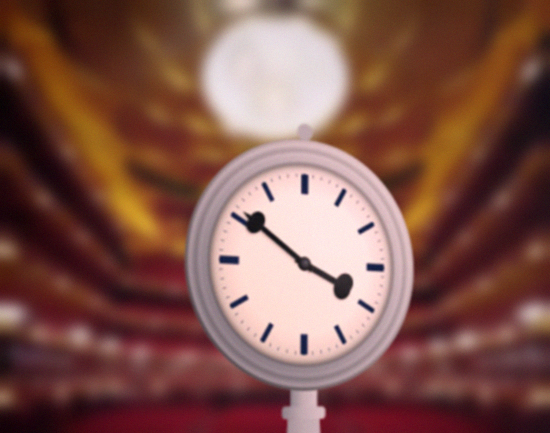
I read h=3 m=51
